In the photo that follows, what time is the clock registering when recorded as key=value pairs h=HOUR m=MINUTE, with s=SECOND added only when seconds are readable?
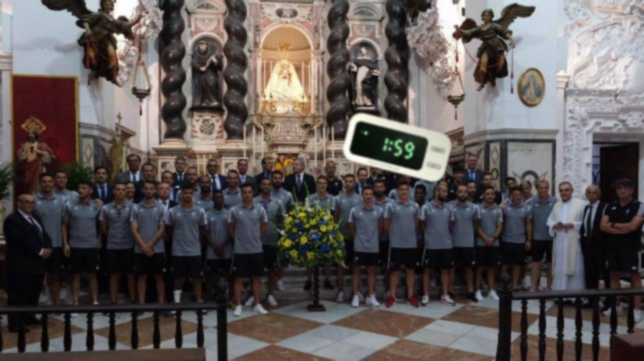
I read h=1 m=59
